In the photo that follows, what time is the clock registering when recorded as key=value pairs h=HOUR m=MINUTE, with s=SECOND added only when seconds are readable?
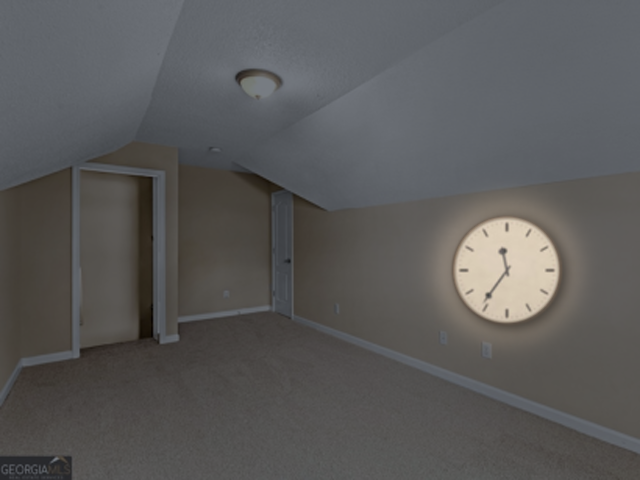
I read h=11 m=36
